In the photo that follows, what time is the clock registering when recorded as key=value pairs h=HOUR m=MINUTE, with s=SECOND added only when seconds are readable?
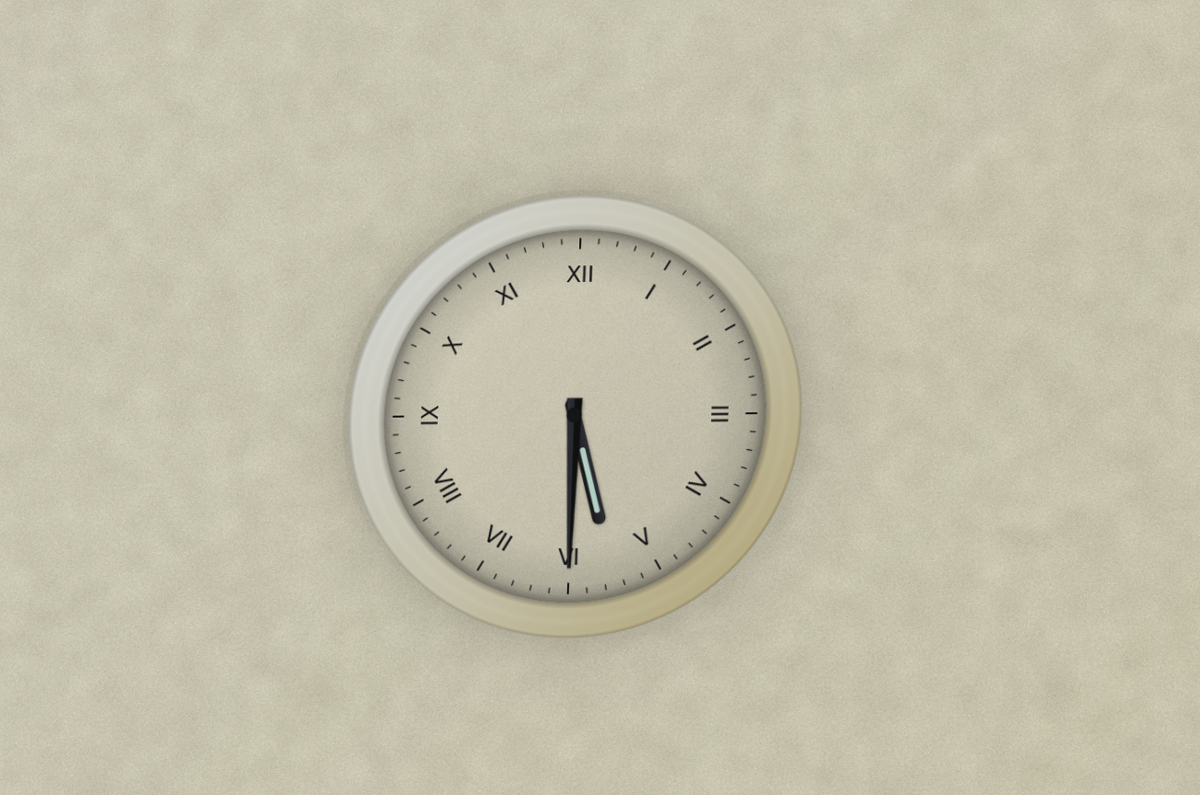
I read h=5 m=30
